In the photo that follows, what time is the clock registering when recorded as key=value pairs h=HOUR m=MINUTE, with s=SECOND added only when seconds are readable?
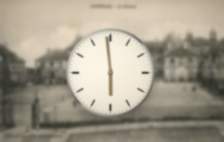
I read h=5 m=59
